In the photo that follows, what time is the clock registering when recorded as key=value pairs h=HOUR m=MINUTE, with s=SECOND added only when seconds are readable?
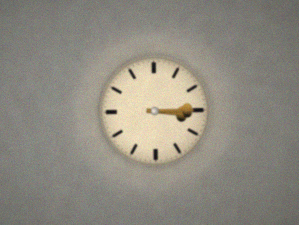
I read h=3 m=15
